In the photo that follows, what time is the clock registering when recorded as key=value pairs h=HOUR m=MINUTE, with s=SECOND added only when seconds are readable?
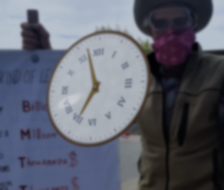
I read h=6 m=57
